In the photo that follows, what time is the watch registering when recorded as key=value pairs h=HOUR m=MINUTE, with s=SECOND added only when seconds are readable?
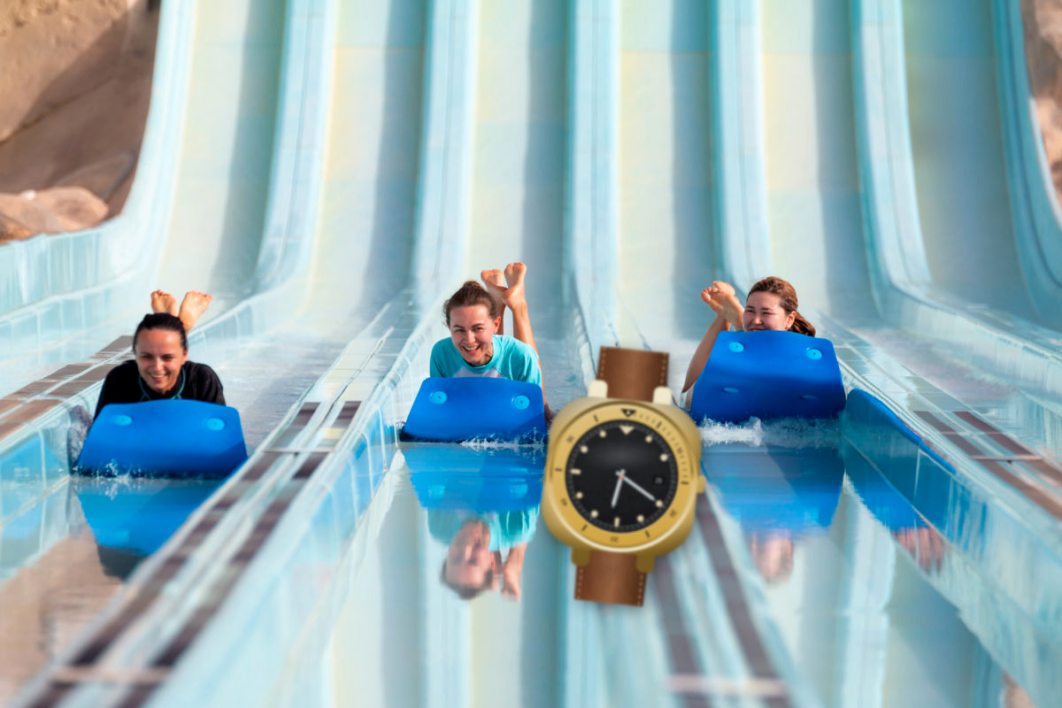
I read h=6 m=20
